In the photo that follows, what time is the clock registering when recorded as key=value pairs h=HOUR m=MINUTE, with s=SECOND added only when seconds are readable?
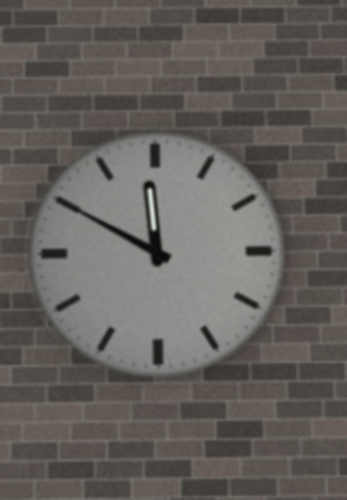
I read h=11 m=50
